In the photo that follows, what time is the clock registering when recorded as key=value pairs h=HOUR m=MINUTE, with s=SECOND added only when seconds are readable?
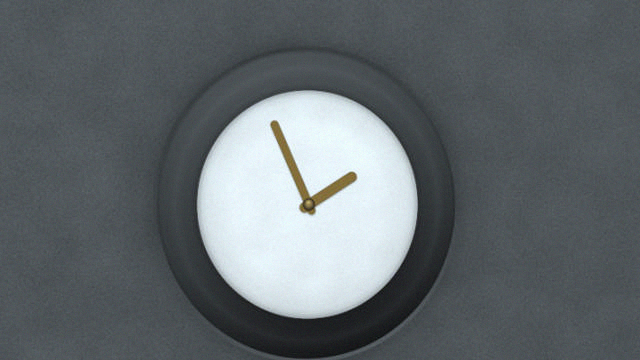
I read h=1 m=56
